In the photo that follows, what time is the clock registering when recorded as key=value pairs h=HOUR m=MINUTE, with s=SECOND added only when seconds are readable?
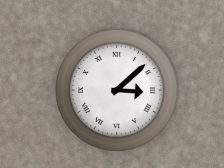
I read h=3 m=8
